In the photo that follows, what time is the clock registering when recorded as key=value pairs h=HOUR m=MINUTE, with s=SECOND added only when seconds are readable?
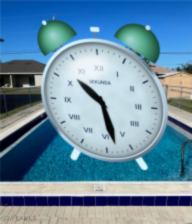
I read h=10 m=28
